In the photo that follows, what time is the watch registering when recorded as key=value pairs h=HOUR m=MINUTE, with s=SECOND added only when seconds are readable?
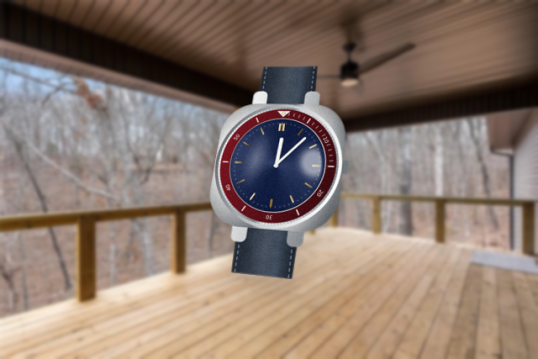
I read h=12 m=7
